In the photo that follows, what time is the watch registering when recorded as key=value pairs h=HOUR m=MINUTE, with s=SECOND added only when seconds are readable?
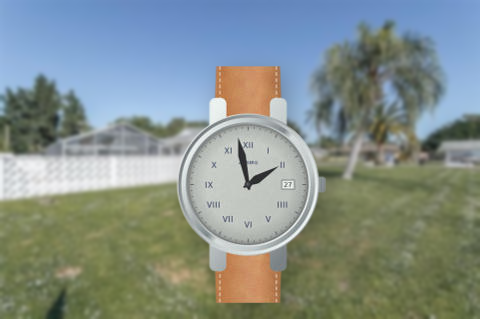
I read h=1 m=58
